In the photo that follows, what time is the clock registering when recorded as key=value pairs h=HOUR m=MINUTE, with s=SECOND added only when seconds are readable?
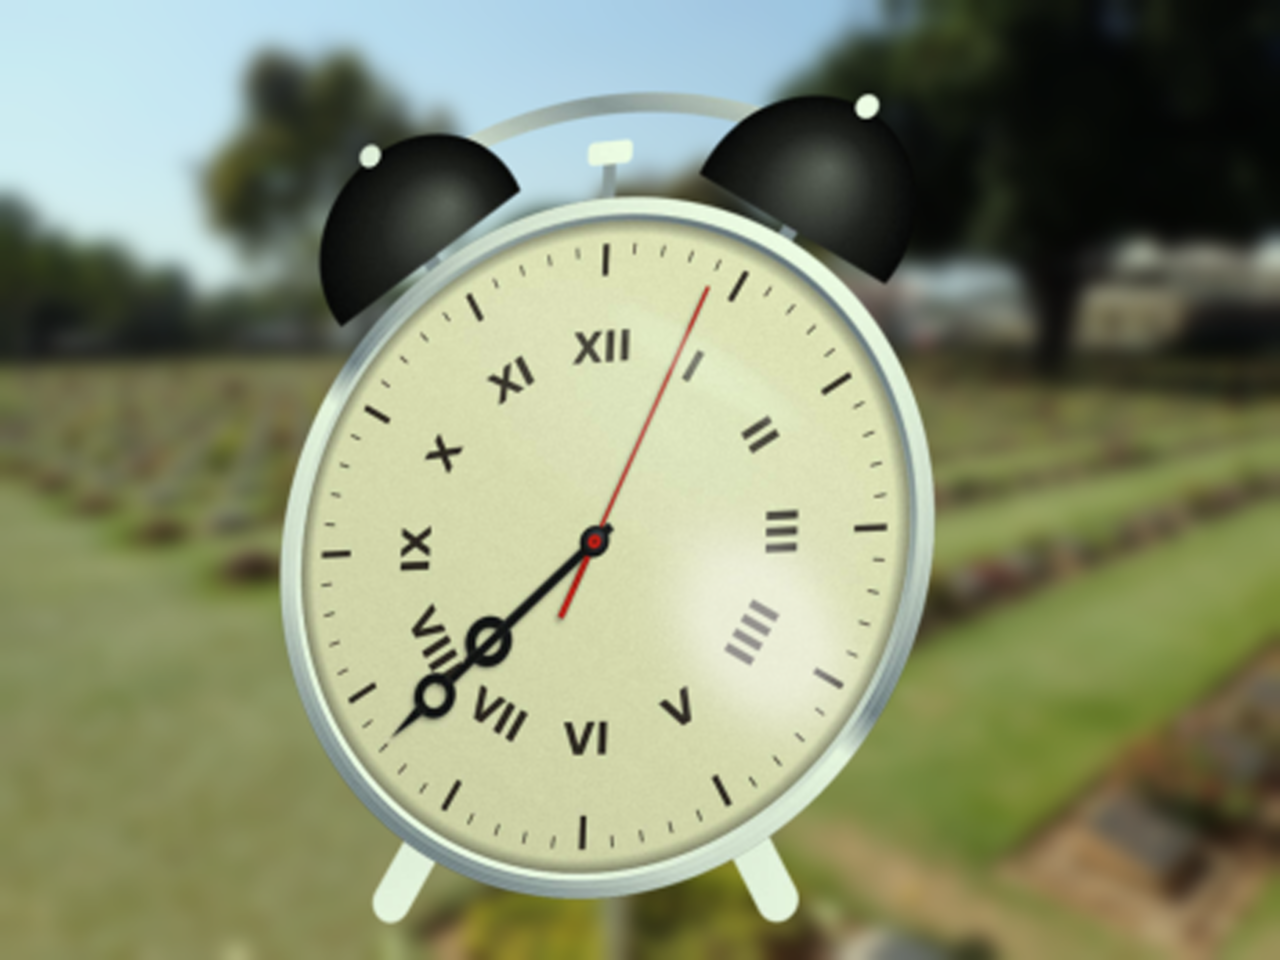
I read h=7 m=38 s=4
